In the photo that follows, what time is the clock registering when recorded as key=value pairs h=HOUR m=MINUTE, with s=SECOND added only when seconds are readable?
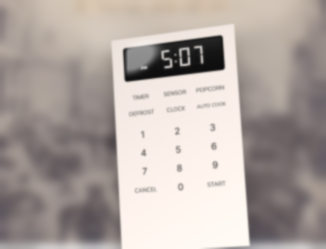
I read h=5 m=7
